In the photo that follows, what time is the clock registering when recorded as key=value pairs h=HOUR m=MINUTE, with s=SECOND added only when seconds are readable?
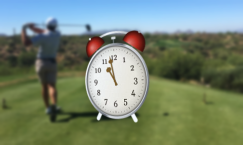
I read h=10 m=58
